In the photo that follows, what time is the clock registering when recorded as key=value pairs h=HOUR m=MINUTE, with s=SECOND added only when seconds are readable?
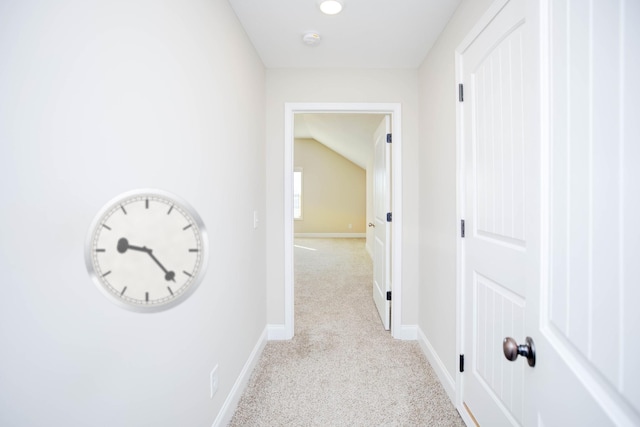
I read h=9 m=23
